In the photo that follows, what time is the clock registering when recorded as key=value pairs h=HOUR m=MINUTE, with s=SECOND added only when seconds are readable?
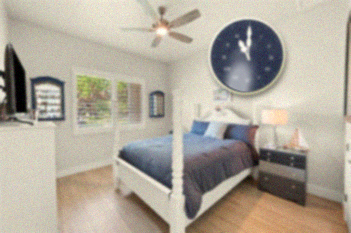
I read h=11 m=0
